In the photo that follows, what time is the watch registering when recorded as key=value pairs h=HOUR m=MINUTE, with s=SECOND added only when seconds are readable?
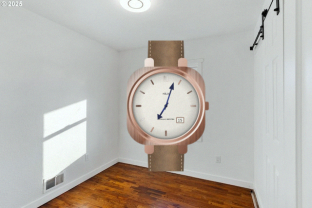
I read h=7 m=3
